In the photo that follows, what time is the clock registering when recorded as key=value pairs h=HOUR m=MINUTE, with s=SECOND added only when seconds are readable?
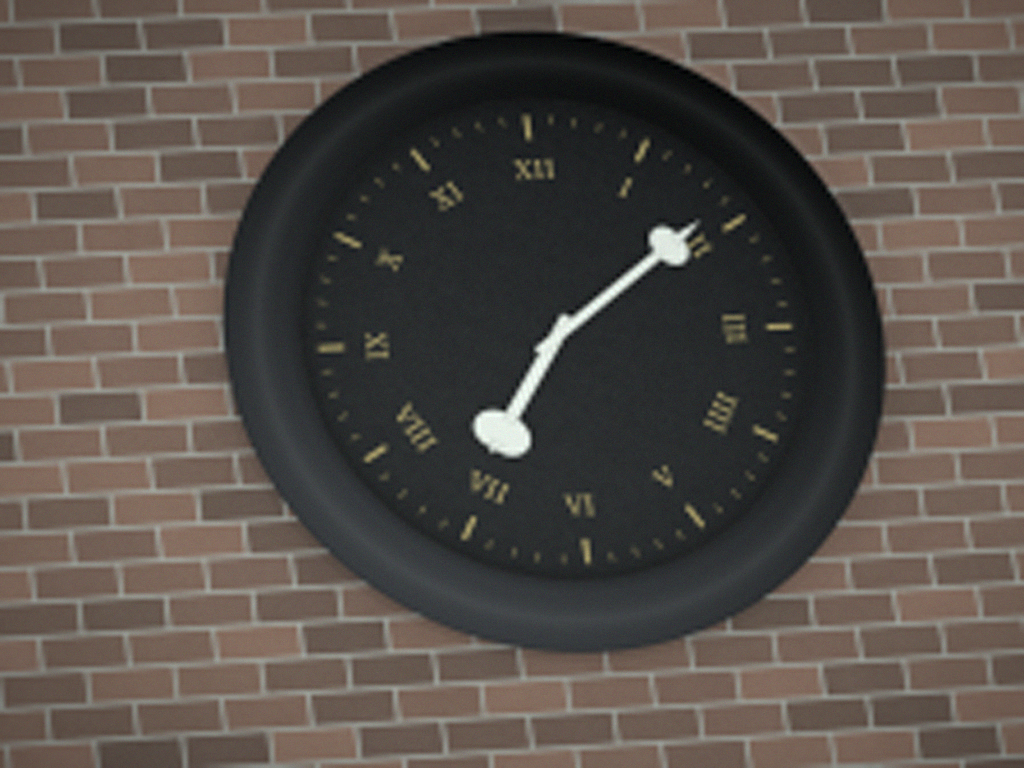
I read h=7 m=9
